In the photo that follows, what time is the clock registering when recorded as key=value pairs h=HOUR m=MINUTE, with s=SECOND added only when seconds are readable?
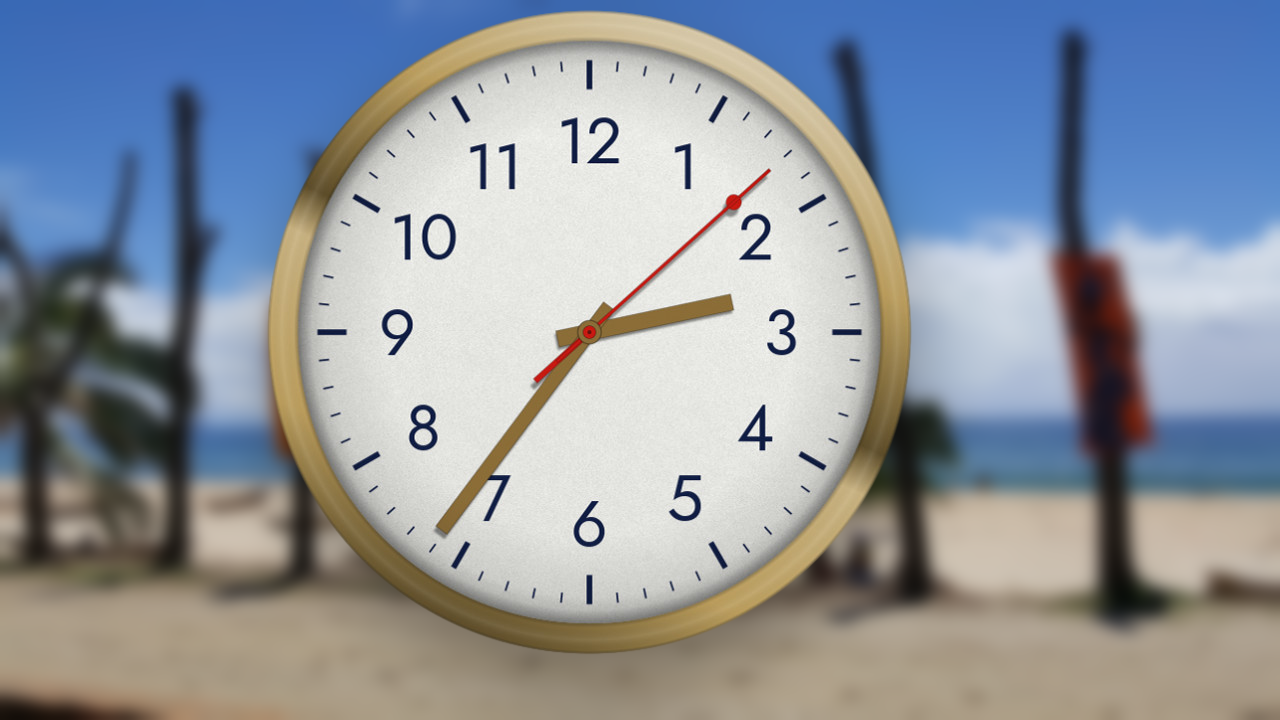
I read h=2 m=36 s=8
